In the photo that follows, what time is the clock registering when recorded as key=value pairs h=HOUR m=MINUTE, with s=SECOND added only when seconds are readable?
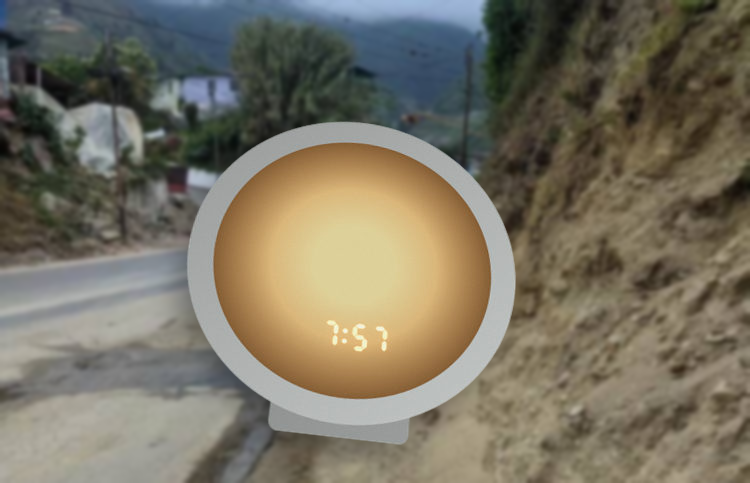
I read h=7 m=57
